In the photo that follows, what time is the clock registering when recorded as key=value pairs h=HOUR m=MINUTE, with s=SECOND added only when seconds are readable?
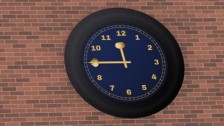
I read h=11 m=45
